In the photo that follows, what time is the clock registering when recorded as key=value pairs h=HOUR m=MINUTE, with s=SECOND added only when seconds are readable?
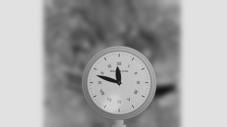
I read h=11 m=48
